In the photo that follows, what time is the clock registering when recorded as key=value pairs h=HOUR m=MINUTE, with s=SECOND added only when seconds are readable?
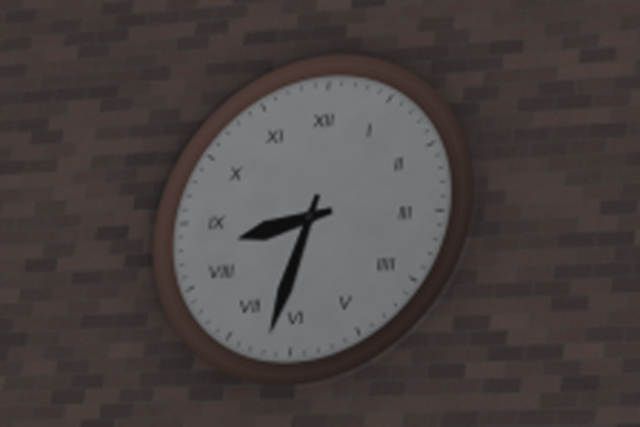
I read h=8 m=32
